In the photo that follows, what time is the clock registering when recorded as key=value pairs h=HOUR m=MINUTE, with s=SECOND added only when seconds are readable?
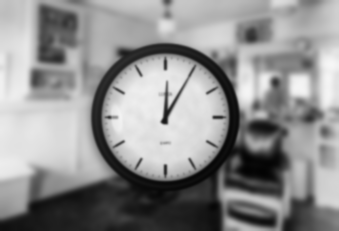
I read h=12 m=5
